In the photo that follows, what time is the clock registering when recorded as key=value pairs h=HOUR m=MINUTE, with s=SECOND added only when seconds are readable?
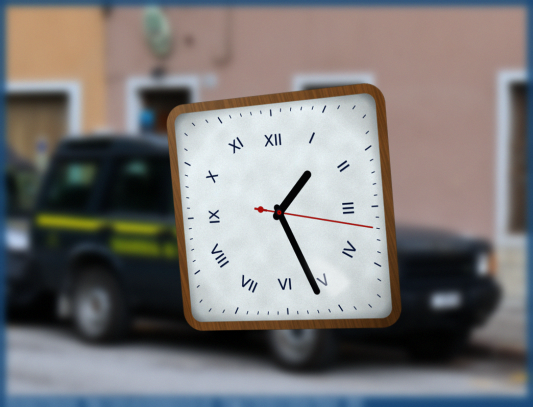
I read h=1 m=26 s=17
